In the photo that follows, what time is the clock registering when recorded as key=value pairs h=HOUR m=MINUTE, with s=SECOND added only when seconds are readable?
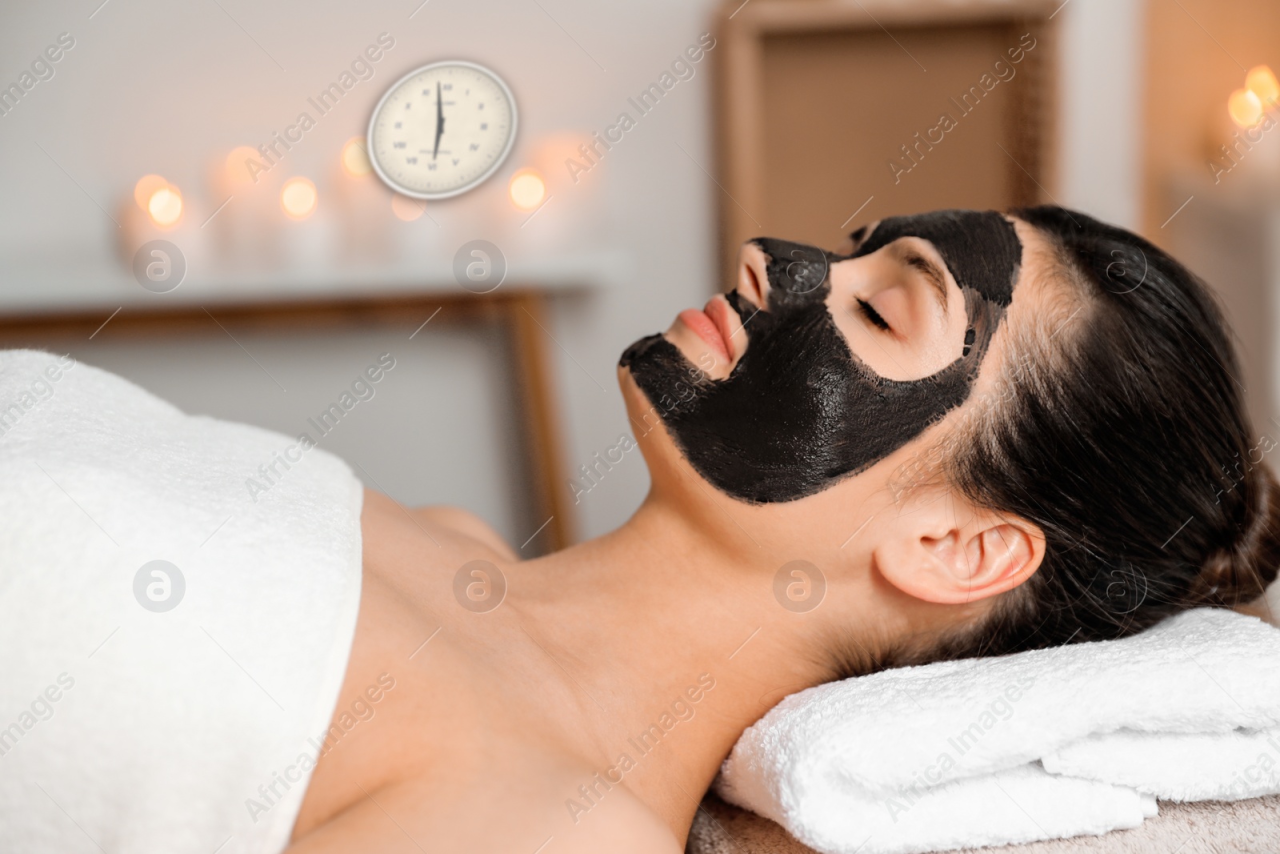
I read h=5 m=58
